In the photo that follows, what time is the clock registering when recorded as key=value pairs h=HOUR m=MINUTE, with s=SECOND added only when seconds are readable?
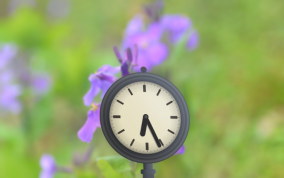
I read h=6 m=26
